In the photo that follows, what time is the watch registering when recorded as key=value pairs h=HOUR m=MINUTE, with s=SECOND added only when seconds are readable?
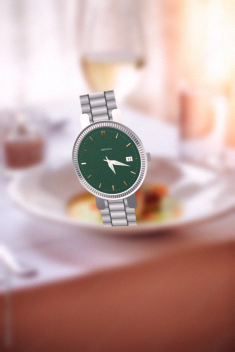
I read h=5 m=18
